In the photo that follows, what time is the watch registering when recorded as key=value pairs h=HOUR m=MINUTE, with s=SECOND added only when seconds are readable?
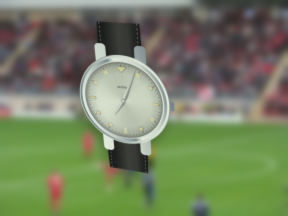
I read h=7 m=4
